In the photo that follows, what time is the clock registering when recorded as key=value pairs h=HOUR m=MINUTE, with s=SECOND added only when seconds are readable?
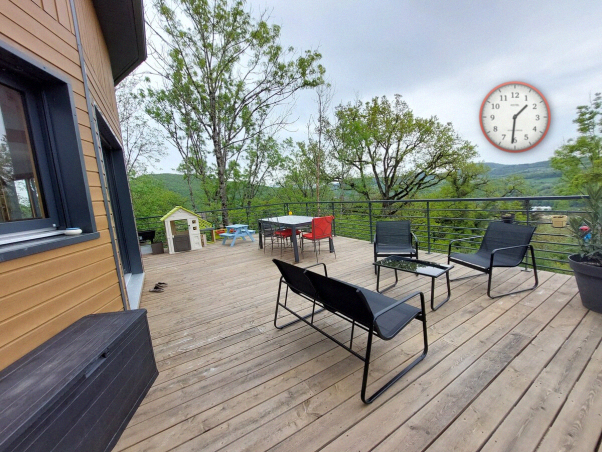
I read h=1 m=31
